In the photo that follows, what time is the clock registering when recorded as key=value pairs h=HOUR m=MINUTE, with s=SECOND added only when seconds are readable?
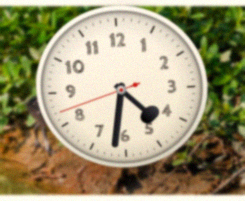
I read h=4 m=31 s=42
